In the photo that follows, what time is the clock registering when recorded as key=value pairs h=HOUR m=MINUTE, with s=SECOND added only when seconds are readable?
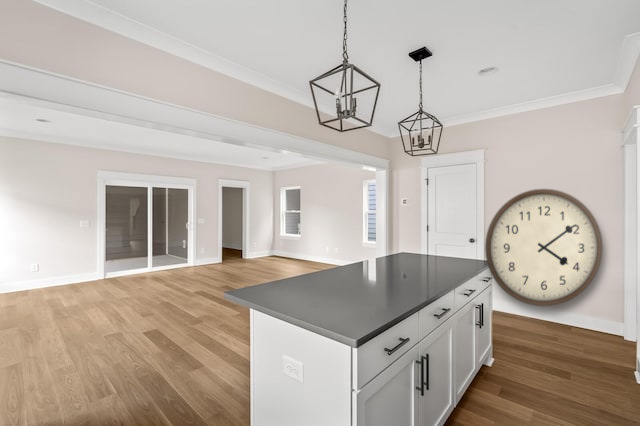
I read h=4 m=9
